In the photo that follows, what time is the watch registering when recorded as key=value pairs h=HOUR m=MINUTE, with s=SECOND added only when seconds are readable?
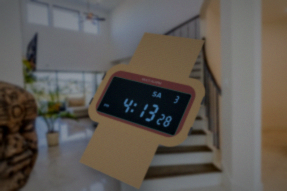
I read h=4 m=13 s=28
